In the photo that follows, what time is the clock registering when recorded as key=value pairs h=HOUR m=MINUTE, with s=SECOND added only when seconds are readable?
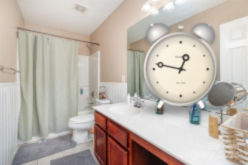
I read h=12 m=47
